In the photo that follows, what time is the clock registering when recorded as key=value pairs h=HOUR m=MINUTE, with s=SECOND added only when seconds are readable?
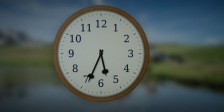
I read h=5 m=34
